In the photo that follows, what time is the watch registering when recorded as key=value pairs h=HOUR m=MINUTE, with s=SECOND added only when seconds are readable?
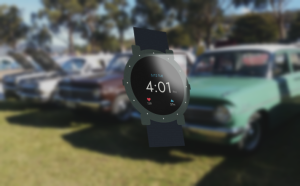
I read h=4 m=1
